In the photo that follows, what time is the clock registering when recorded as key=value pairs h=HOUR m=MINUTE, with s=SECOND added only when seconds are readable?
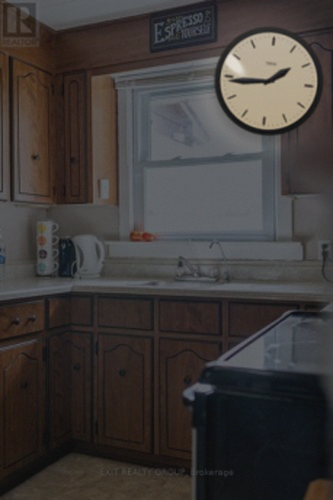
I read h=1 m=44
